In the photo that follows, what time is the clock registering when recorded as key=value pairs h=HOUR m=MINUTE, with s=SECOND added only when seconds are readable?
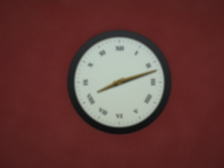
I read h=8 m=12
